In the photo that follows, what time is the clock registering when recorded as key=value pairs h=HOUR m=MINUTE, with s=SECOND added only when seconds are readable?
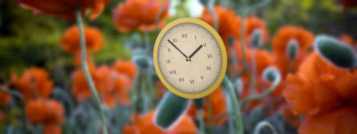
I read h=1 m=53
